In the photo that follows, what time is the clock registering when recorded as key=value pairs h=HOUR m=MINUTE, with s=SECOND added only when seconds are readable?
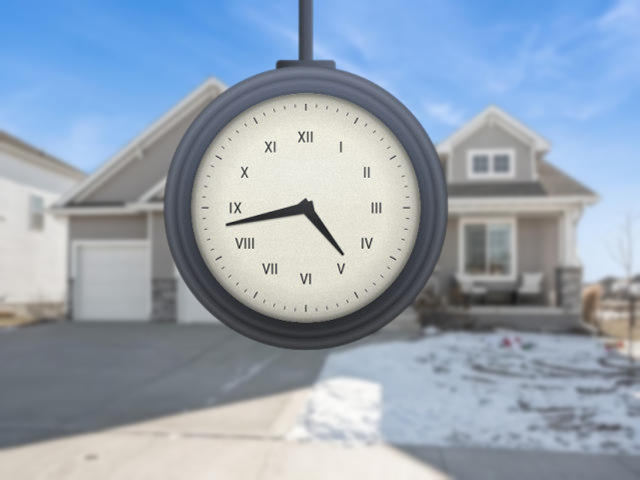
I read h=4 m=43
